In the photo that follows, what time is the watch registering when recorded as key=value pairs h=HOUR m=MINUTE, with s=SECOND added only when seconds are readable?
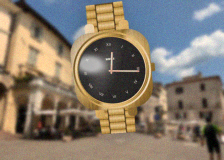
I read h=12 m=16
